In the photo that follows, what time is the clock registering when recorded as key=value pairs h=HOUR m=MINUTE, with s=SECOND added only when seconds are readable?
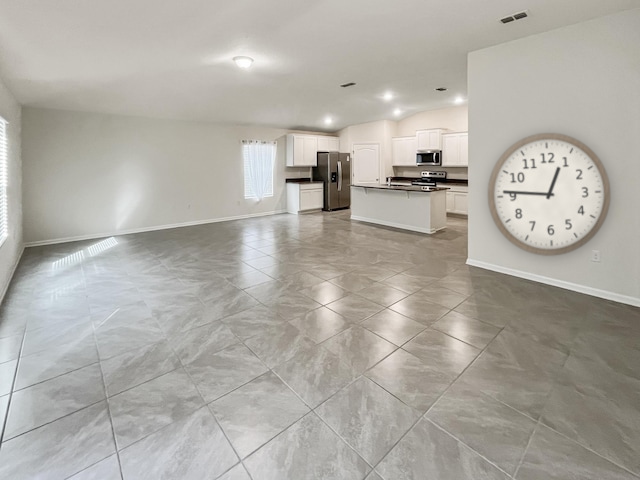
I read h=12 m=46
